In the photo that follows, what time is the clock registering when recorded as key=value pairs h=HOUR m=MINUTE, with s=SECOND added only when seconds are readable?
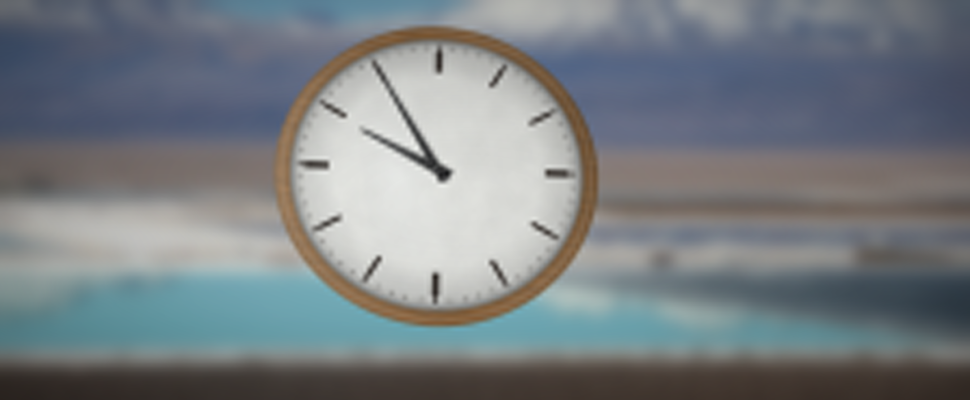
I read h=9 m=55
